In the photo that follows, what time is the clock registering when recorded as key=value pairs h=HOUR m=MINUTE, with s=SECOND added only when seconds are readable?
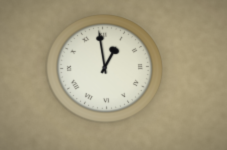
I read h=12 m=59
